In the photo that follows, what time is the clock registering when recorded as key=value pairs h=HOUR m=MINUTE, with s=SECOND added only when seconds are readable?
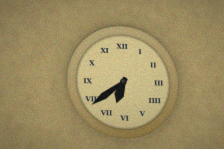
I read h=6 m=39
